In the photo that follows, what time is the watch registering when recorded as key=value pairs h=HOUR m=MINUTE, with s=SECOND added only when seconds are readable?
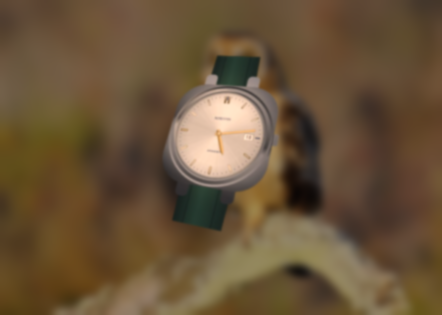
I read h=5 m=13
